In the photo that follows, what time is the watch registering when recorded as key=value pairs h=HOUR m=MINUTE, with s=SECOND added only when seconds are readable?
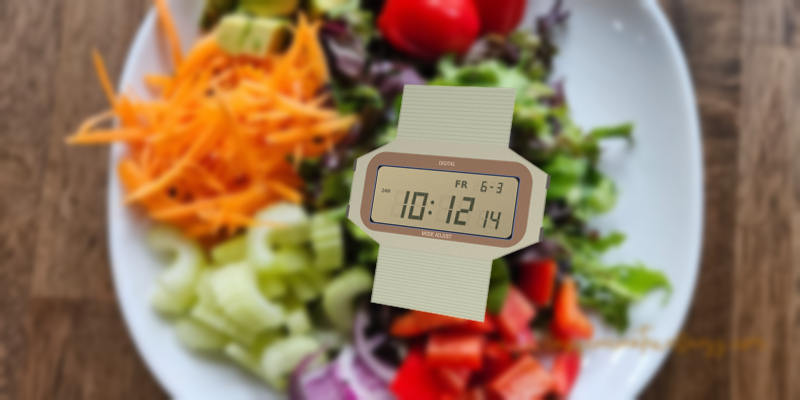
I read h=10 m=12 s=14
